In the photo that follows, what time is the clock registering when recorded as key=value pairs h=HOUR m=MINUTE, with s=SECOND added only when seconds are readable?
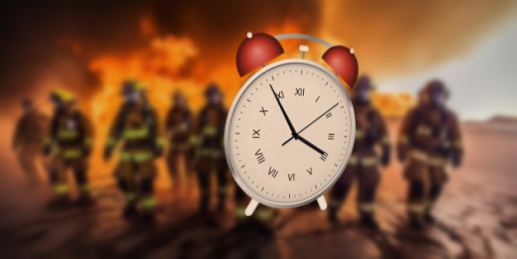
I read h=3 m=54 s=9
